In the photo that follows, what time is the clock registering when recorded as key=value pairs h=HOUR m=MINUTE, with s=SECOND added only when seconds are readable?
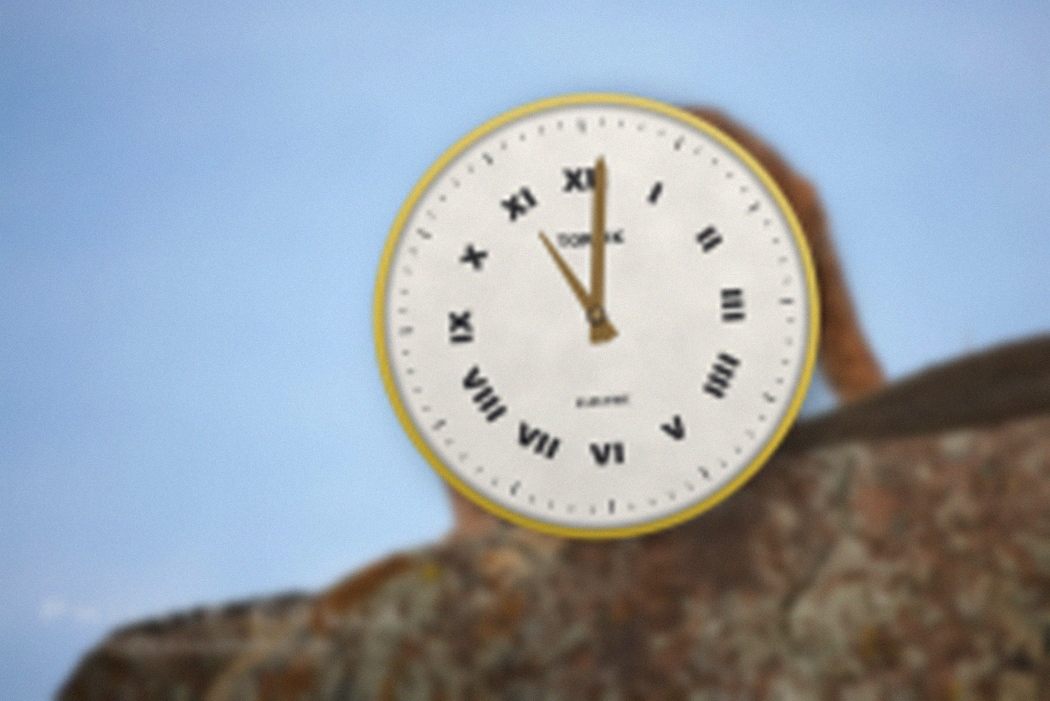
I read h=11 m=1
